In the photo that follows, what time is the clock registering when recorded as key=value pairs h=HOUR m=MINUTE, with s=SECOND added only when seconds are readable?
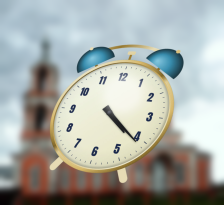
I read h=4 m=21
